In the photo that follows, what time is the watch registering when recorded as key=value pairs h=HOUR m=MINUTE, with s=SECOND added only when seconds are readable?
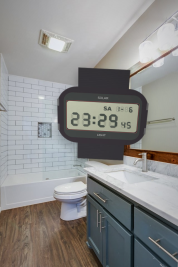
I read h=23 m=29 s=45
